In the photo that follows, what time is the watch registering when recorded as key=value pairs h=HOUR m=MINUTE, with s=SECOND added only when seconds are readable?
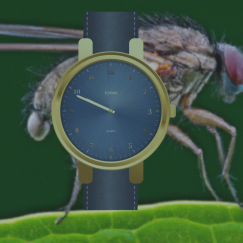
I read h=9 m=49
